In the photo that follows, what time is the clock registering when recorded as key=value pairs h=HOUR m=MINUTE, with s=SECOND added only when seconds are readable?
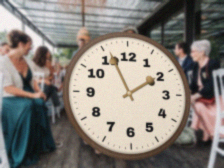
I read h=1 m=56
